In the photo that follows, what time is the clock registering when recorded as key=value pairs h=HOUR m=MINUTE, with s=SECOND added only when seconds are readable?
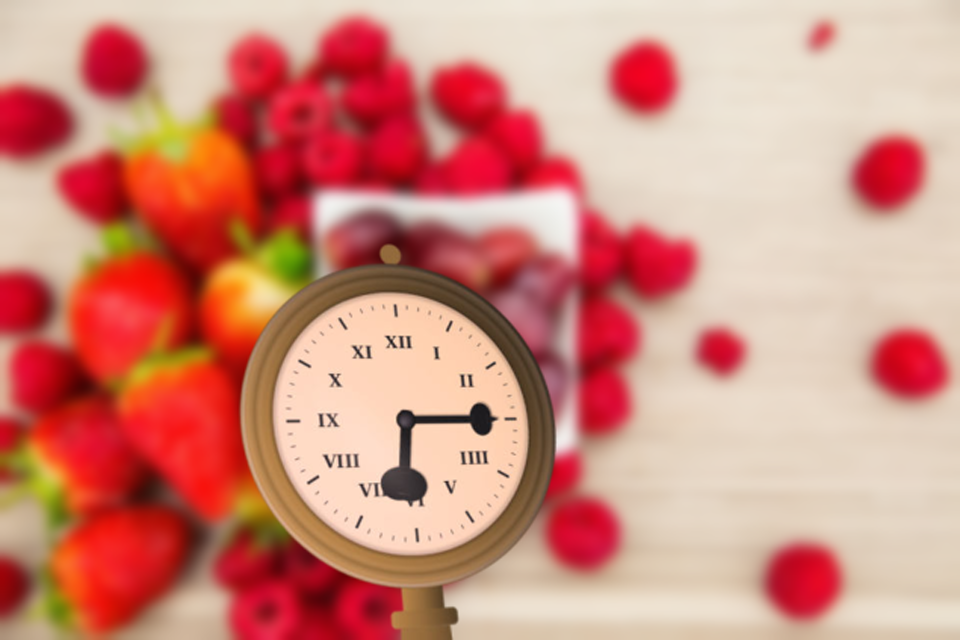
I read h=6 m=15
